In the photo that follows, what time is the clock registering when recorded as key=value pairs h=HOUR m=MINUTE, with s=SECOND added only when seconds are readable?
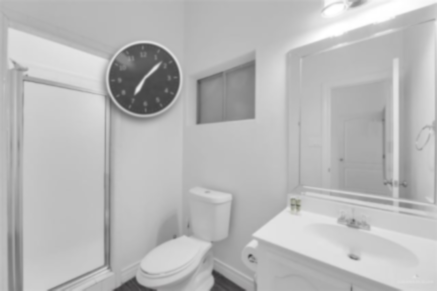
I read h=7 m=8
